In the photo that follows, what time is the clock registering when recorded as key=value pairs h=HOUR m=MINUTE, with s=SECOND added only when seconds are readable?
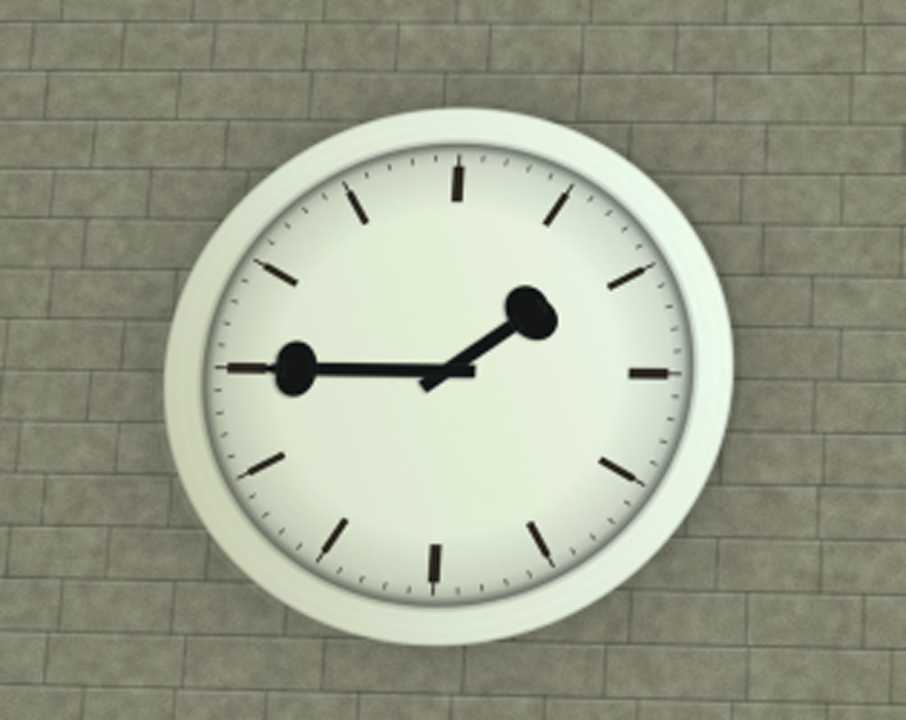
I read h=1 m=45
